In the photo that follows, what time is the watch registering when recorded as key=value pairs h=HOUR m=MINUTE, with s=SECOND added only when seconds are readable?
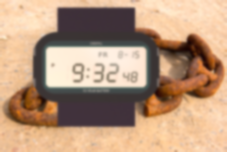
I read h=9 m=32
